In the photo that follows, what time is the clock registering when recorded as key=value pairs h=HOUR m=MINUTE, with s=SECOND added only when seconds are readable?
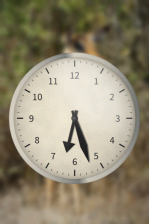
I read h=6 m=27
